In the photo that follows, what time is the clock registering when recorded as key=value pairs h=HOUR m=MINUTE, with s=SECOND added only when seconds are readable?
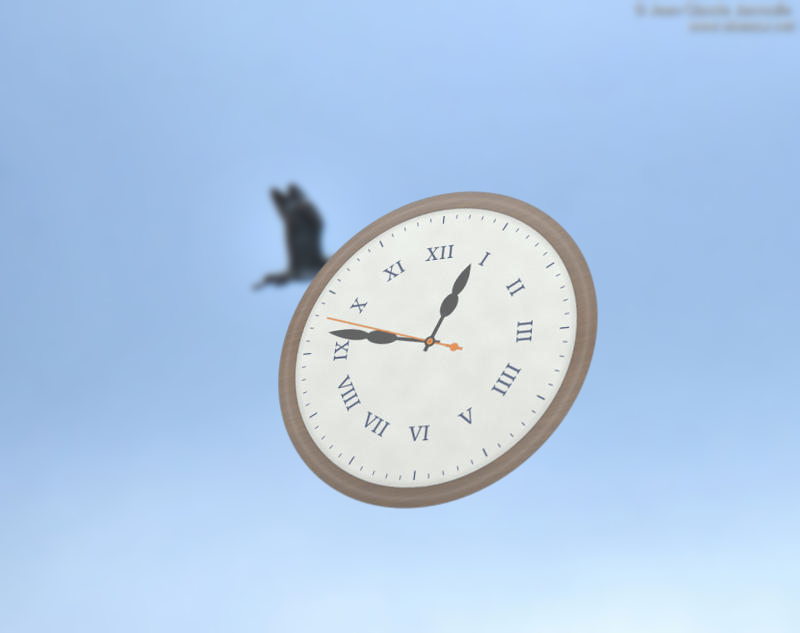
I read h=12 m=46 s=48
